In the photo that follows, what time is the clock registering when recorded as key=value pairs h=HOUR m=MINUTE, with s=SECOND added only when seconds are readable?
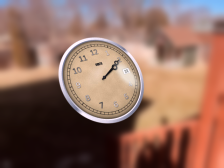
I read h=2 m=10
